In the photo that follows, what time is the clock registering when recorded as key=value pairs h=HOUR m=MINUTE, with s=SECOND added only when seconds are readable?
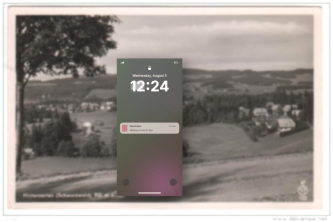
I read h=12 m=24
